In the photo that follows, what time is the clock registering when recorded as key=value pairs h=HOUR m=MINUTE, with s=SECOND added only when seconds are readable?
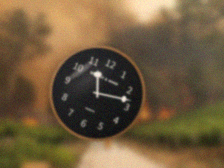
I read h=11 m=13
